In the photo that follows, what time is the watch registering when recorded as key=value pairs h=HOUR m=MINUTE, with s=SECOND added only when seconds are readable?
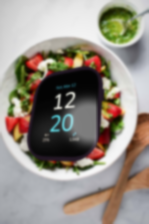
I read h=12 m=20
